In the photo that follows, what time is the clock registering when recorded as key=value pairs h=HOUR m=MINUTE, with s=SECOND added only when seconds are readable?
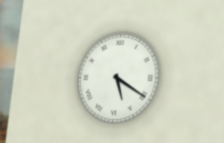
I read h=5 m=20
